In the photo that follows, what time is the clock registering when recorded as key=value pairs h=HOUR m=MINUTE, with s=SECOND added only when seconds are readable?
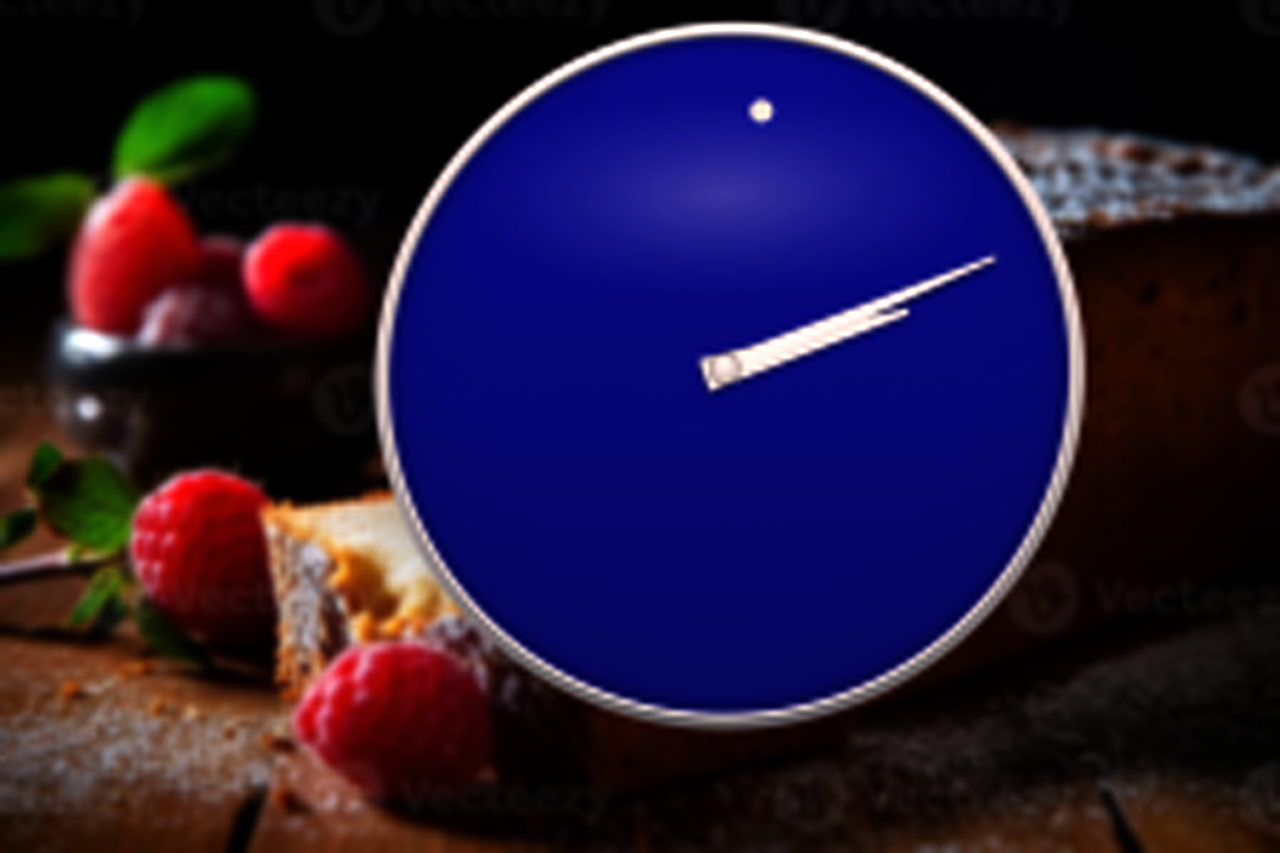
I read h=2 m=10
